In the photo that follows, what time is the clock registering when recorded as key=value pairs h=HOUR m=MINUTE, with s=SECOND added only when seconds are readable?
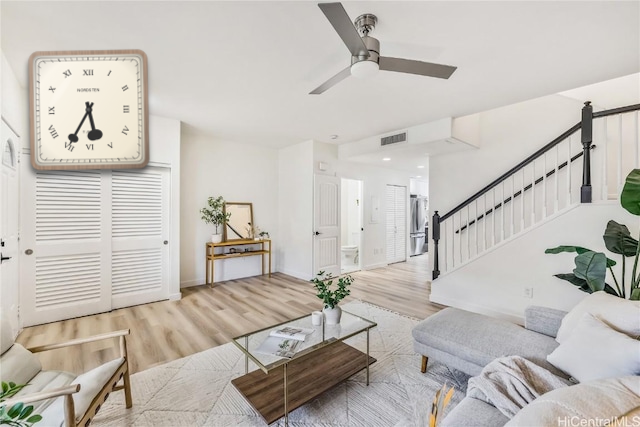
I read h=5 m=35
